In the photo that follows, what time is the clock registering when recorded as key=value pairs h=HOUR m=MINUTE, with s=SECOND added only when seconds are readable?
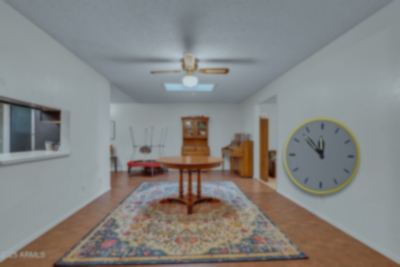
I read h=11 m=53
